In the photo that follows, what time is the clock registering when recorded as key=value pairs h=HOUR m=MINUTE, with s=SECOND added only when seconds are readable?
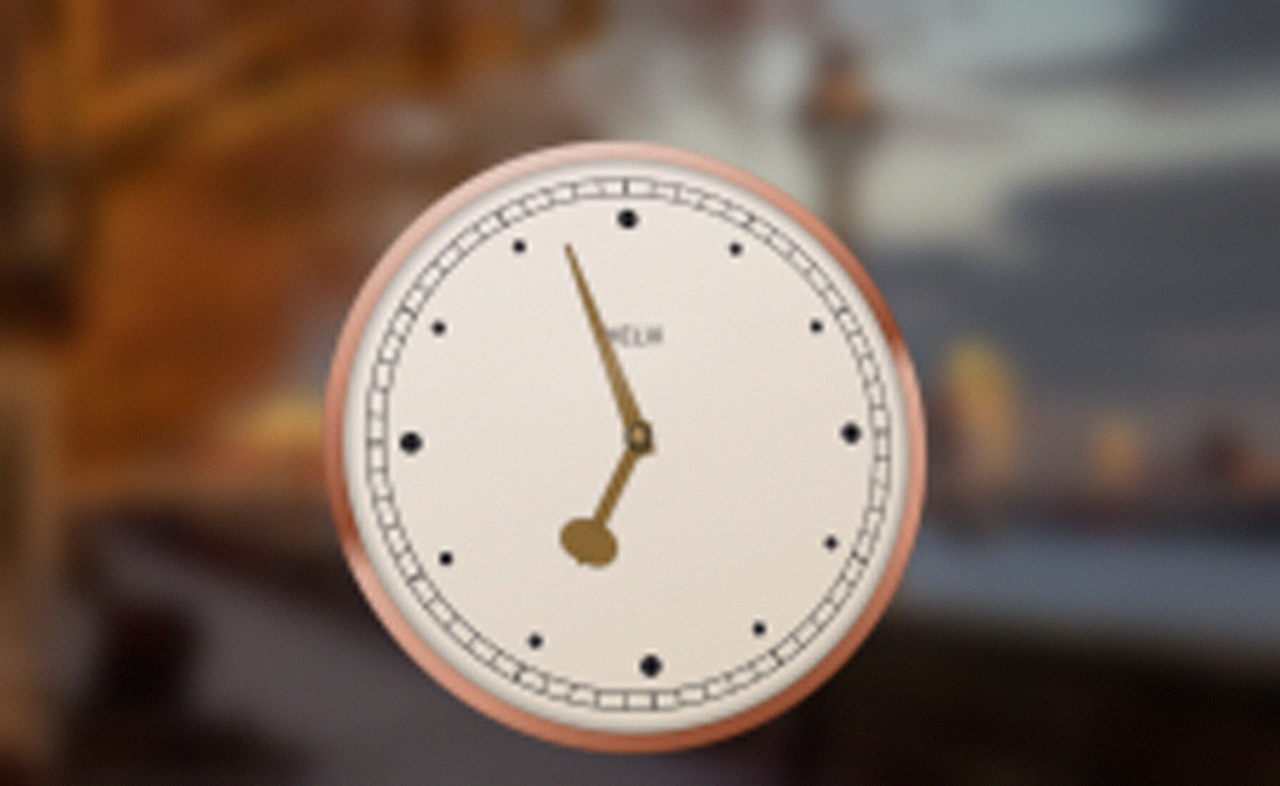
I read h=6 m=57
